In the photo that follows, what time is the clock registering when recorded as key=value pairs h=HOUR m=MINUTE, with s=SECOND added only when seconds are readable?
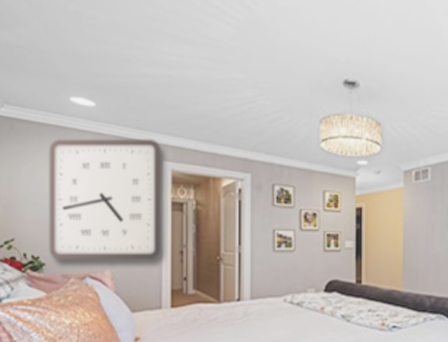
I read h=4 m=43
